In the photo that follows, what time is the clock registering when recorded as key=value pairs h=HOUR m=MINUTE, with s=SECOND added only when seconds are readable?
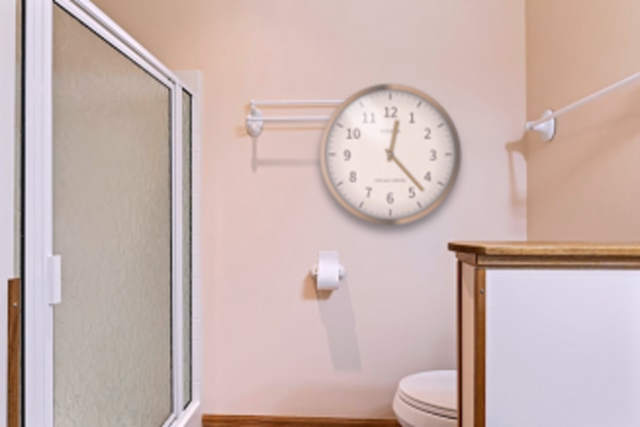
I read h=12 m=23
